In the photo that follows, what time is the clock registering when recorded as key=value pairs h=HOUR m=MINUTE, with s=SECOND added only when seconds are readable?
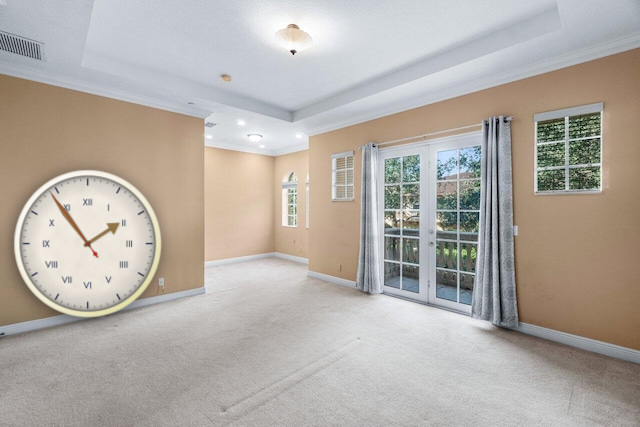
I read h=1 m=53 s=54
